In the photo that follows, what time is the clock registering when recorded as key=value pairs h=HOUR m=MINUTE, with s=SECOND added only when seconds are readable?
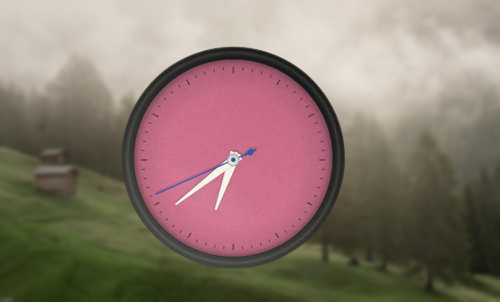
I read h=6 m=38 s=41
